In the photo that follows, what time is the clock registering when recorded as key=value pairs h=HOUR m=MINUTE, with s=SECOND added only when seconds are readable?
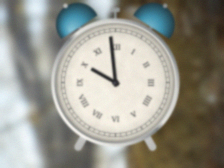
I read h=9 m=59
